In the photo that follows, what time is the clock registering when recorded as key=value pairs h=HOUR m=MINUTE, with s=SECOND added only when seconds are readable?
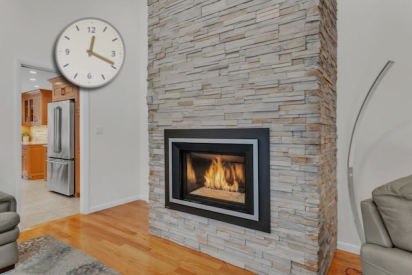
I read h=12 m=19
